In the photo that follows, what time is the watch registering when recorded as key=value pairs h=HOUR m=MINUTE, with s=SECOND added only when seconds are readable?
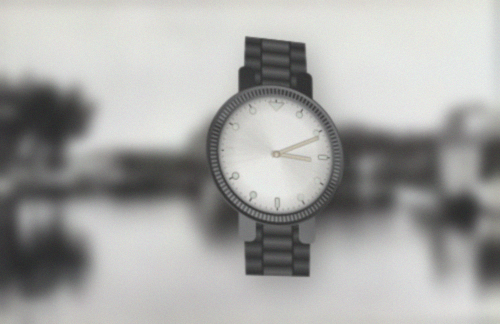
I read h=3 m=11
